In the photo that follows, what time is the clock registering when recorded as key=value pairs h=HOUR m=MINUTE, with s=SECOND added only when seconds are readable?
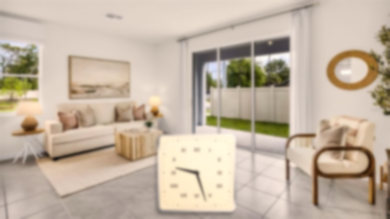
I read h=9 m=27
